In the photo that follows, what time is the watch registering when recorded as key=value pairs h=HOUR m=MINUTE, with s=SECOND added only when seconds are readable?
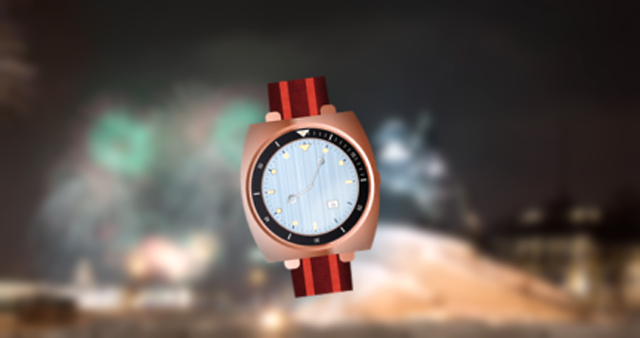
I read h=8 m=5
